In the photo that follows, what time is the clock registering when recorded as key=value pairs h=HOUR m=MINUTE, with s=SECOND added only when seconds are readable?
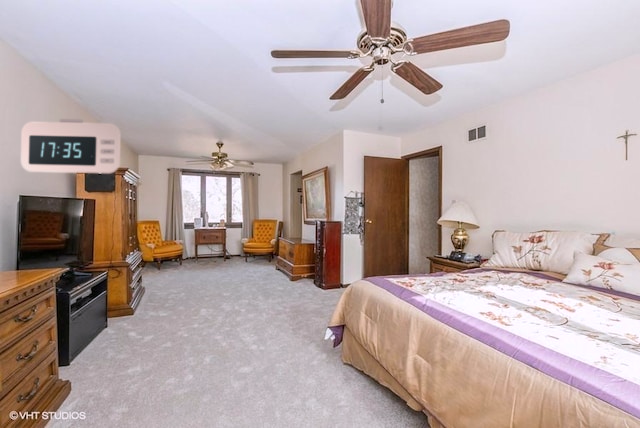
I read h=17 m=35
